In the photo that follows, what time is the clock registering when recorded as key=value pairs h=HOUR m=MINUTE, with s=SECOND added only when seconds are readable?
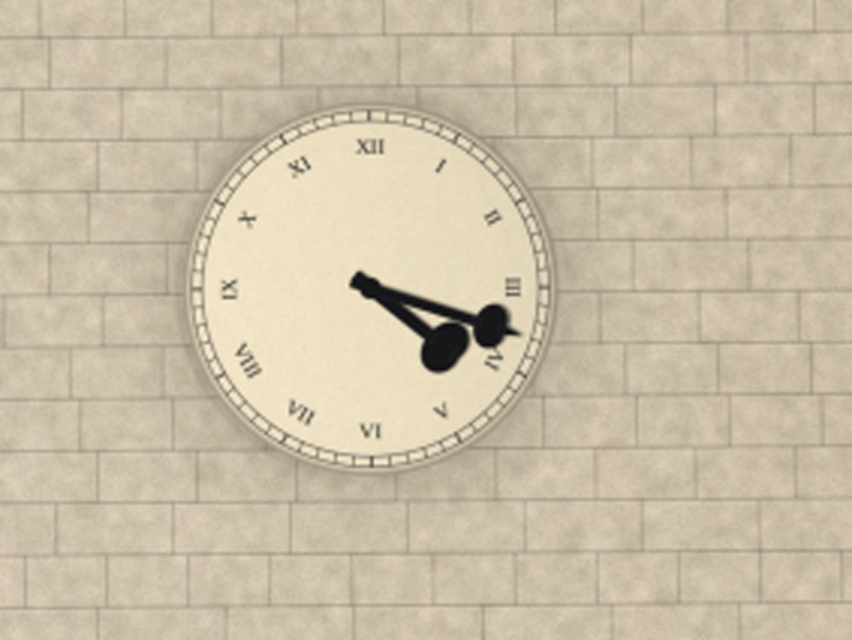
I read h=4 m=18
